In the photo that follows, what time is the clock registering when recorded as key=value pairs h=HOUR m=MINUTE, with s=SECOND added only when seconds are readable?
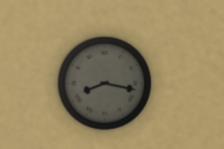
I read h=8 m=17
